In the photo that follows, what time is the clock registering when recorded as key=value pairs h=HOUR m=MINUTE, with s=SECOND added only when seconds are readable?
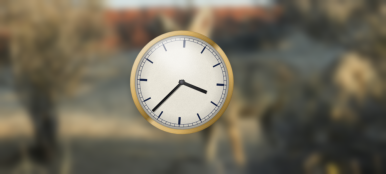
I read h=3 m=37
